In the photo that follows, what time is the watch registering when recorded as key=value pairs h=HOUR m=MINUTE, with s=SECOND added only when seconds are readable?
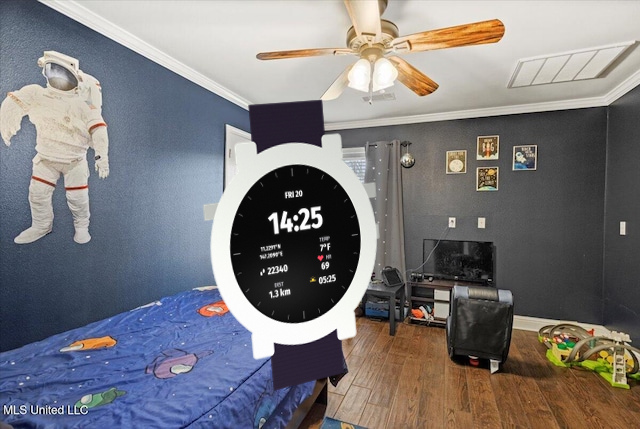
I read h=14 m=25
